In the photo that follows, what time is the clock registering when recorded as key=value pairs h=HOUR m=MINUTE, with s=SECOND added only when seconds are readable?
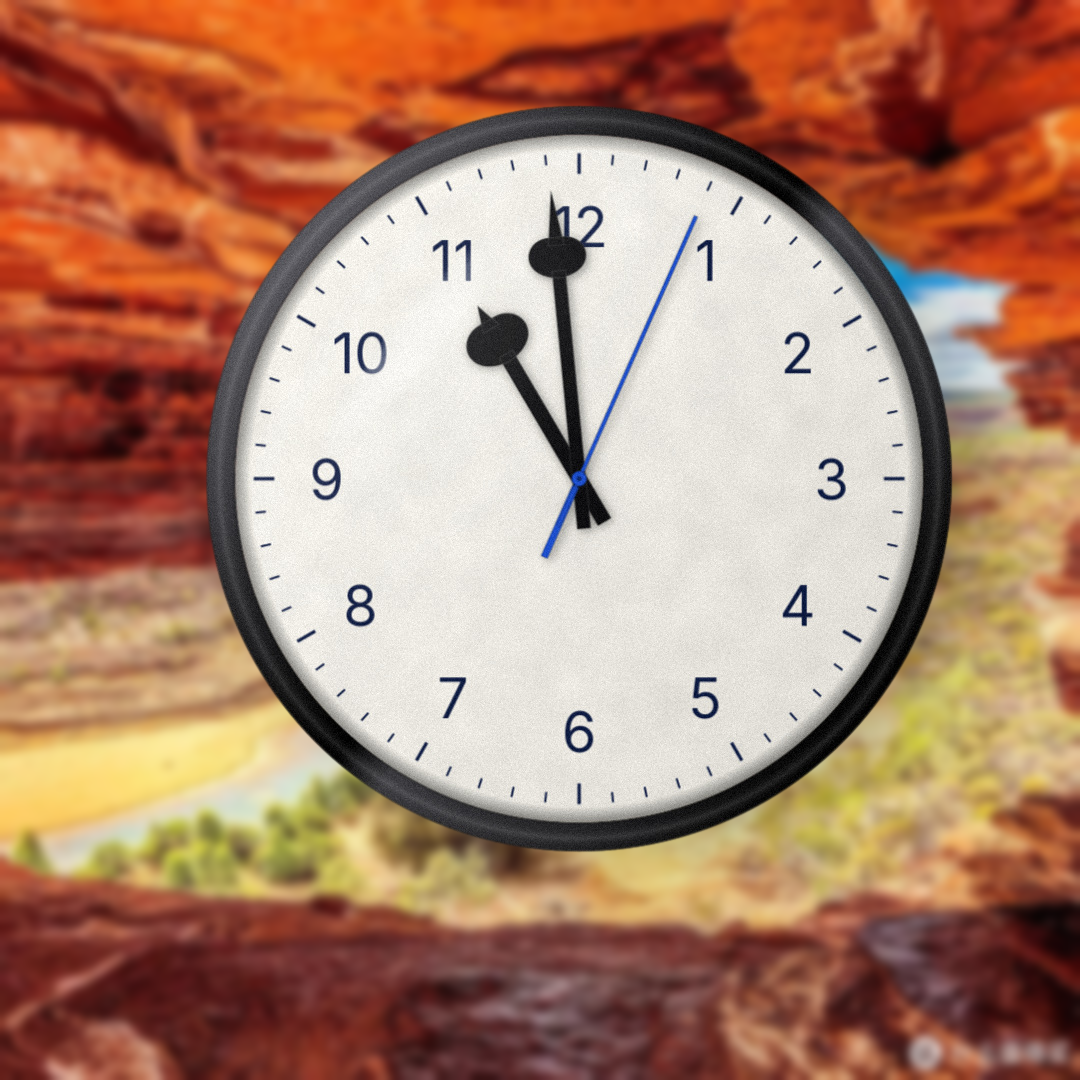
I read h=10 m=59 s=4
